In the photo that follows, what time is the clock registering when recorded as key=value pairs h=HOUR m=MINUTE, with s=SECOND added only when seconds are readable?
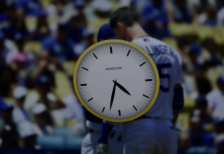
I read h=4 m=33
